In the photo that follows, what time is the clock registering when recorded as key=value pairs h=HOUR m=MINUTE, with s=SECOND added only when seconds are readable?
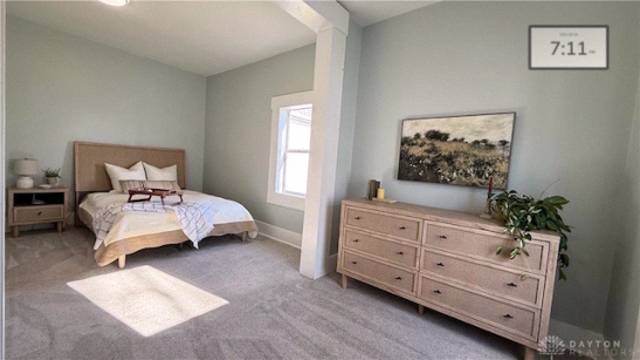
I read h=7 m=11
